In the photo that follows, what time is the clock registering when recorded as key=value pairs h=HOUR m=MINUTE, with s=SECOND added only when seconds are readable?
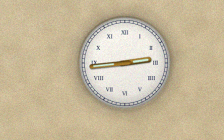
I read h=2 m=44
